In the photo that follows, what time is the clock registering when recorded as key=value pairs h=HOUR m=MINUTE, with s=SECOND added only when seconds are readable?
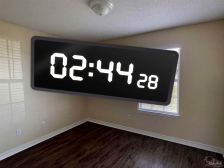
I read h=2 m=44 s=28
